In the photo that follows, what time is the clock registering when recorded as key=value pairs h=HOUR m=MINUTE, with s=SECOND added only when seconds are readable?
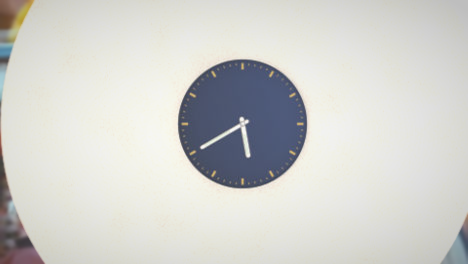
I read h=5 m=40
